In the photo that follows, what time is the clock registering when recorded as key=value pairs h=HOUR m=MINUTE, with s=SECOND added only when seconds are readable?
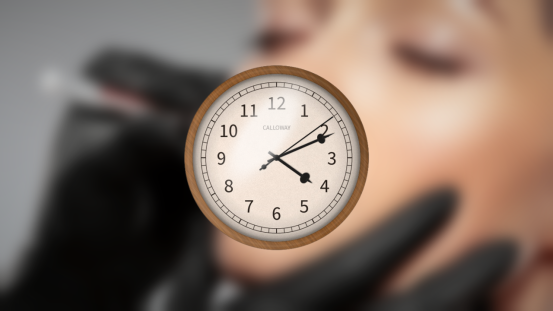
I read h=4 m=11 s=9
